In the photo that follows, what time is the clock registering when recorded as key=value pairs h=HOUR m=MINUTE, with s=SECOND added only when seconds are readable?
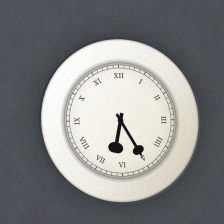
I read h=6 m=25
